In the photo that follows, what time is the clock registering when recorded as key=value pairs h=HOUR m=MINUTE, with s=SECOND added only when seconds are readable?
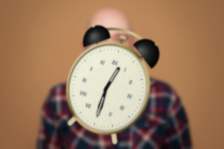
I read h=12 m=30
